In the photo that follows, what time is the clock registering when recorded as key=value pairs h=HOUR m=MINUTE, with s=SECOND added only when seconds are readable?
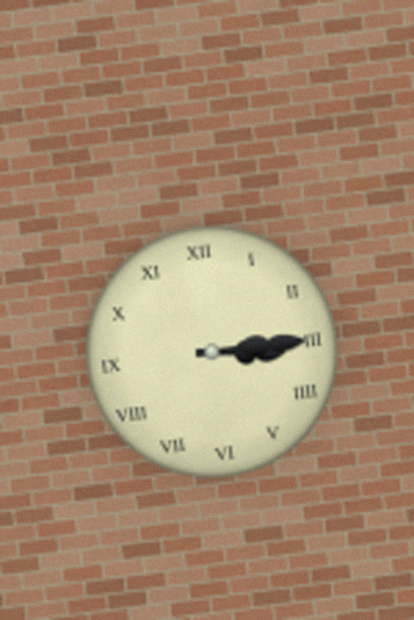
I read h=3 m=15
